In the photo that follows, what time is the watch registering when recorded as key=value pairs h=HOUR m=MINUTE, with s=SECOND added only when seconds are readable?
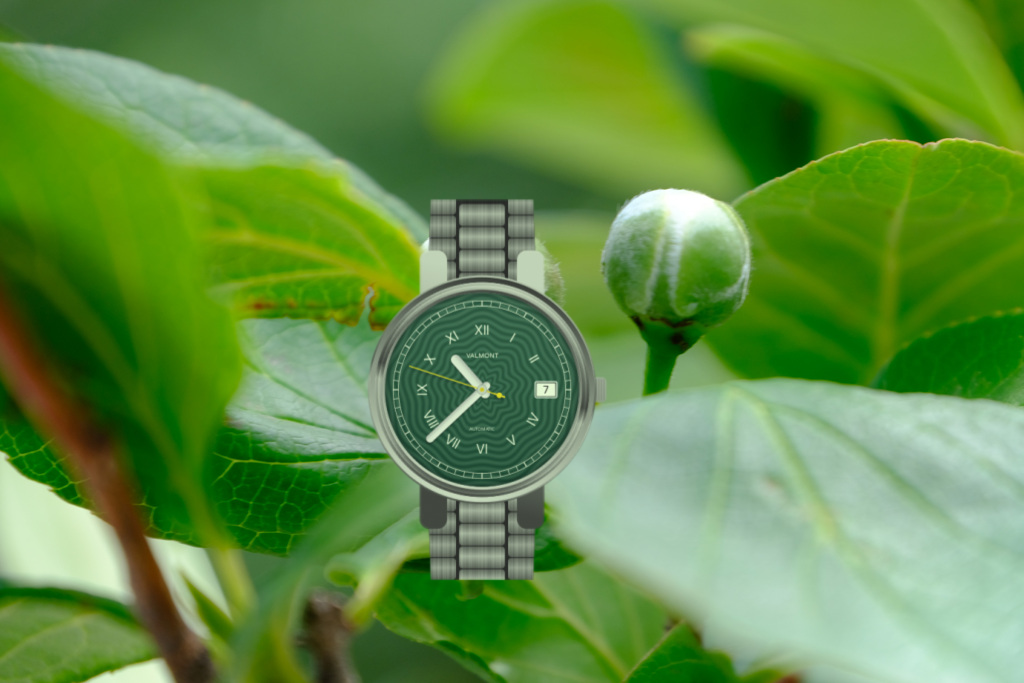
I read h=10 m=37 s=48
